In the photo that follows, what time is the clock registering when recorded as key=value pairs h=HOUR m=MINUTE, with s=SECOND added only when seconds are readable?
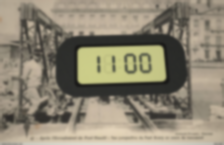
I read h=11 m=0
